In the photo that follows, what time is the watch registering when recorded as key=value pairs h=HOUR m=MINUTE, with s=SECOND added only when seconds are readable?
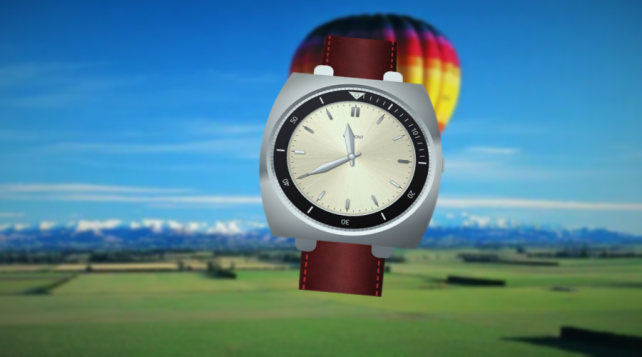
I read h=11 m=40
